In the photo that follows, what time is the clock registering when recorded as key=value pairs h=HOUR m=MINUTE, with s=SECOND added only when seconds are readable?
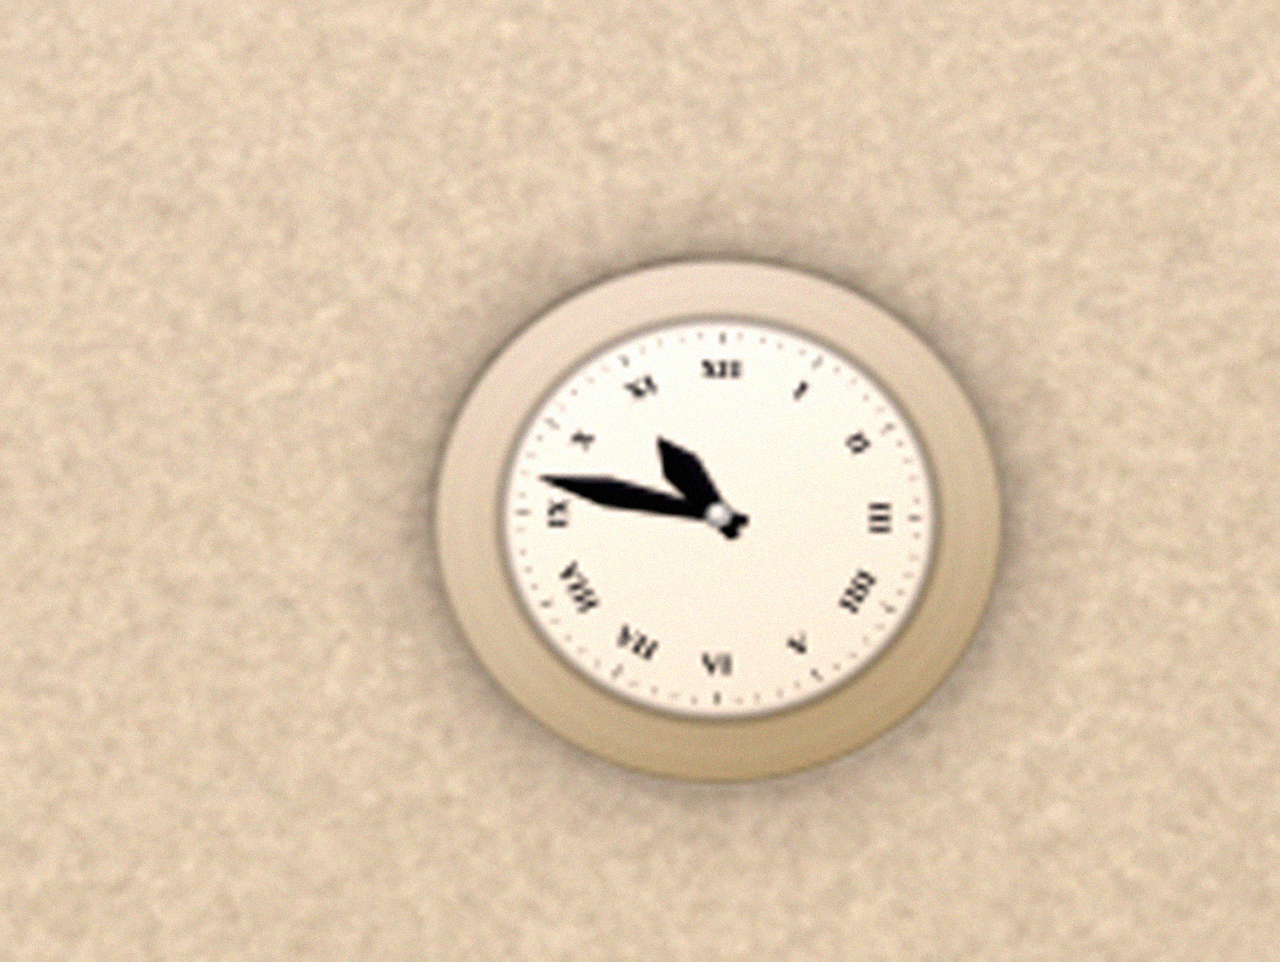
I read h=10 m=47
